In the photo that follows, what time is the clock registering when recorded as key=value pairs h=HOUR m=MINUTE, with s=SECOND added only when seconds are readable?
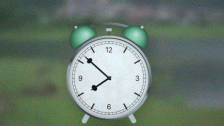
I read h=7 m=52
